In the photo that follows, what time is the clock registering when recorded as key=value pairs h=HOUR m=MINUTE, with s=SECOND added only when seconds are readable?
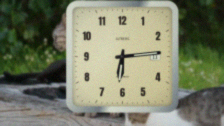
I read h=6 m=14
